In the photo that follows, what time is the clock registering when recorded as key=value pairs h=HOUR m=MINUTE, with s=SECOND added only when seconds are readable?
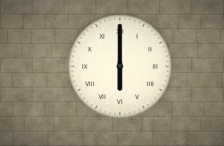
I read h=6 m=0
